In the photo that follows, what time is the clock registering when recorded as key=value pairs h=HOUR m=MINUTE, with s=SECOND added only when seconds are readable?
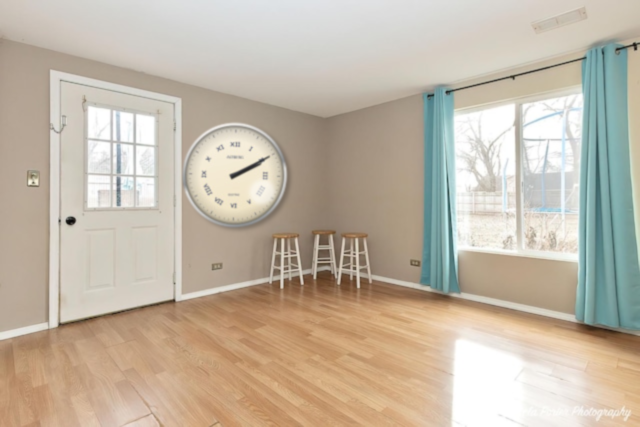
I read h=2 m=10
